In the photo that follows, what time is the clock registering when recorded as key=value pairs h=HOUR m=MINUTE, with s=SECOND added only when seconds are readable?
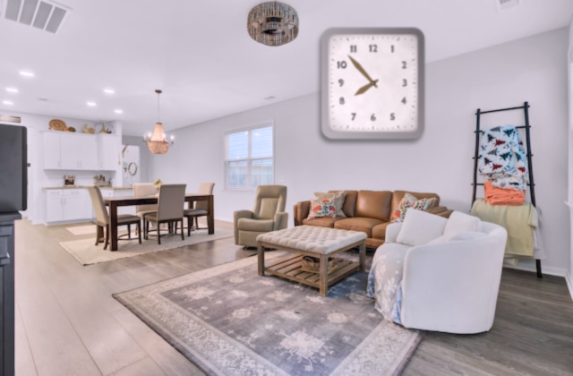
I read h=7 m=53
